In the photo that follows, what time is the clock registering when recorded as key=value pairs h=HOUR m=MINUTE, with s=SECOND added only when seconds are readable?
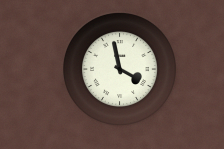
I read h=3 m=58
